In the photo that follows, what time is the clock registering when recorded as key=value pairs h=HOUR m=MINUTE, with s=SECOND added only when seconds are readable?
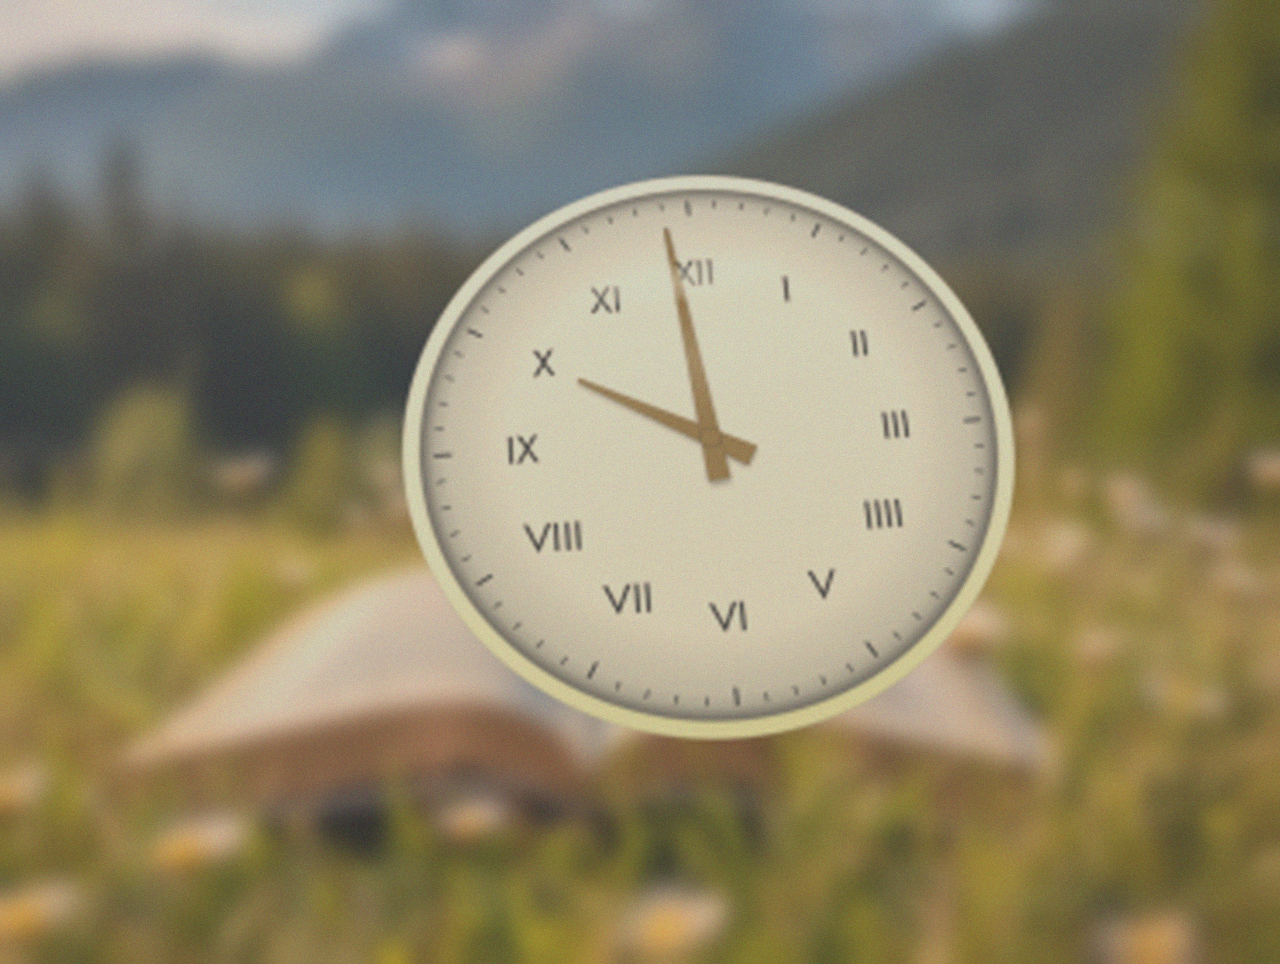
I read h=9 m=59
